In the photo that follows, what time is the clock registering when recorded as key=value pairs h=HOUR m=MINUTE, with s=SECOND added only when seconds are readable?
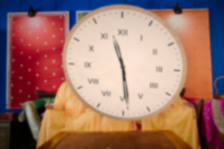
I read h=11 m=29
